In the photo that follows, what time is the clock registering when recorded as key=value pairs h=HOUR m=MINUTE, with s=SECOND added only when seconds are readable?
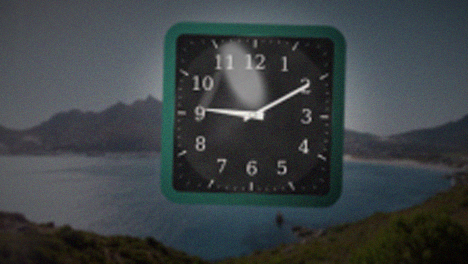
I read h=9 m=10
